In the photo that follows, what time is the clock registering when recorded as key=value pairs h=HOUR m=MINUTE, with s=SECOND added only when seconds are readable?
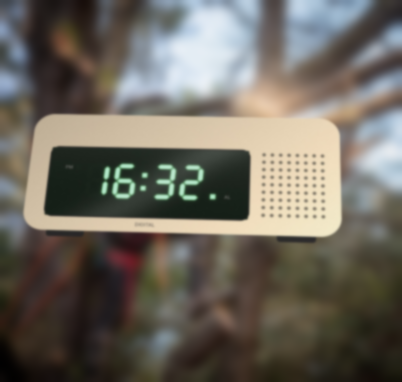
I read h=16 m=32
